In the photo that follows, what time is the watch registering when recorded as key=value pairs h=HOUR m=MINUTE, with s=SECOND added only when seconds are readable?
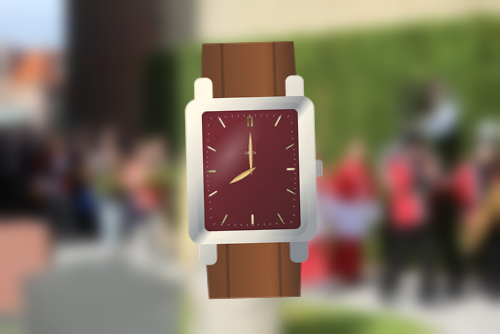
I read h=8 m=0
